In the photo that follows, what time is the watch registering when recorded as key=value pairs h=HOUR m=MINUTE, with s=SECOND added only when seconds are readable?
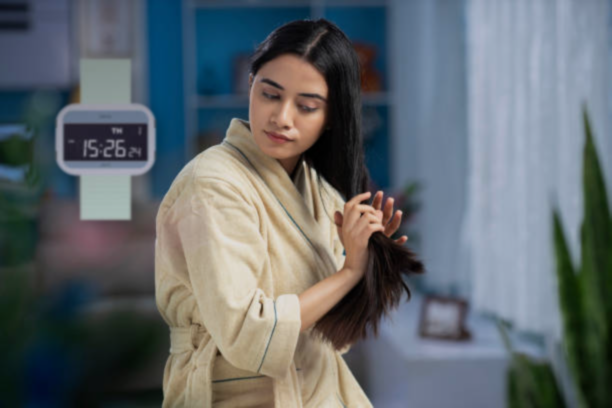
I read h=15 m=26
